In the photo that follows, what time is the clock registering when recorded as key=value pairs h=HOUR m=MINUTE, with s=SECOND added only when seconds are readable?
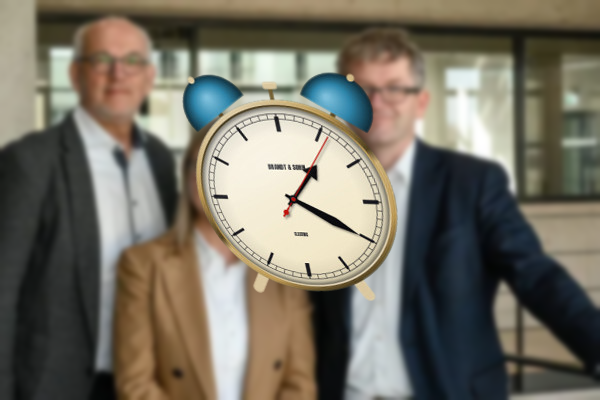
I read h=1 m=20 s=6
